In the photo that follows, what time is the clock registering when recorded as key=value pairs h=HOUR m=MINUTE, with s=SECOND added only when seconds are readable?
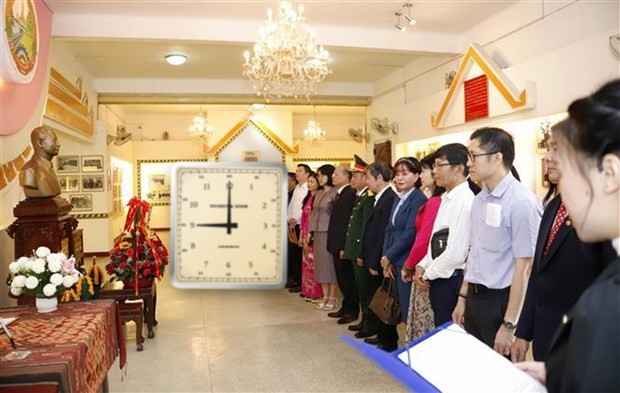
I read h=9 m=0
